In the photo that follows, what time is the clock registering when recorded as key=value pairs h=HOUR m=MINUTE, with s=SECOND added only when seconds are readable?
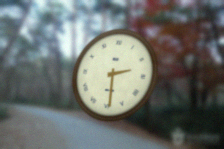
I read h=2 m=29
